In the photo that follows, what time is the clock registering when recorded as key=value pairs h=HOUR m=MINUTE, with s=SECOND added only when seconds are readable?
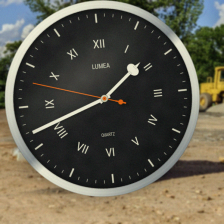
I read h=1 m=41 s=48
